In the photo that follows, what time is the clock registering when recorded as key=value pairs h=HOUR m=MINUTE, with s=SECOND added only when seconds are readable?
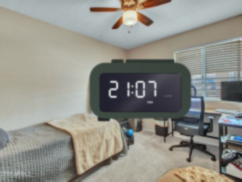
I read h=21 m=7
